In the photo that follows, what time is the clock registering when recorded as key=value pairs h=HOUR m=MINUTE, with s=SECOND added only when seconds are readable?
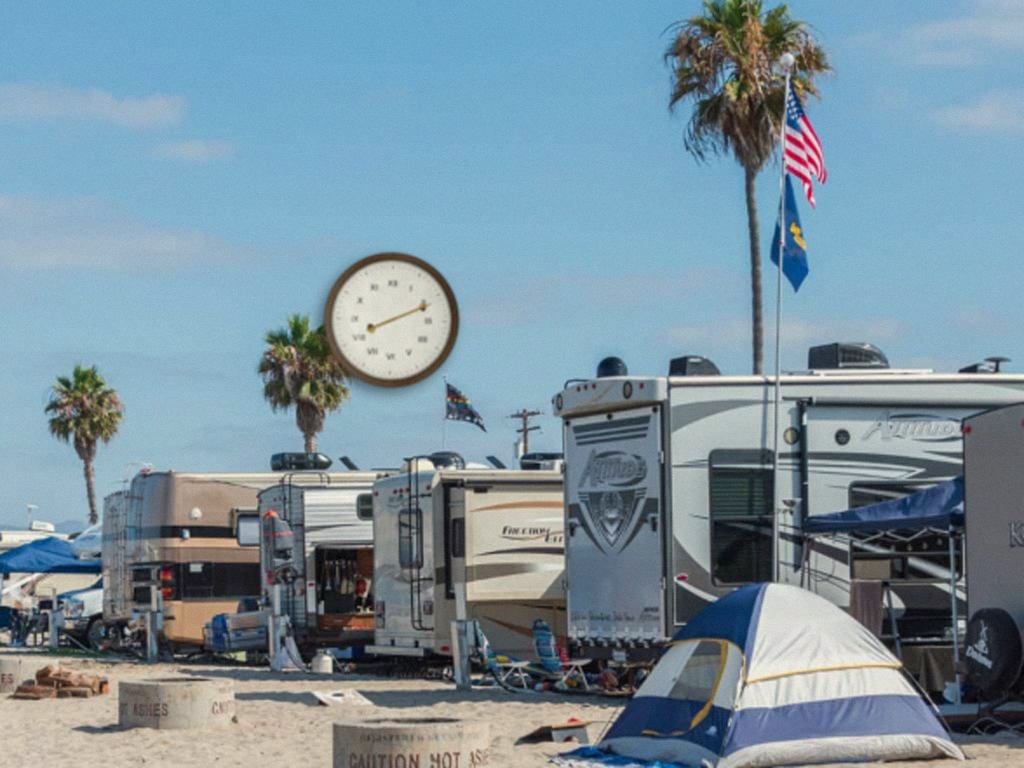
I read h=8 m=11
